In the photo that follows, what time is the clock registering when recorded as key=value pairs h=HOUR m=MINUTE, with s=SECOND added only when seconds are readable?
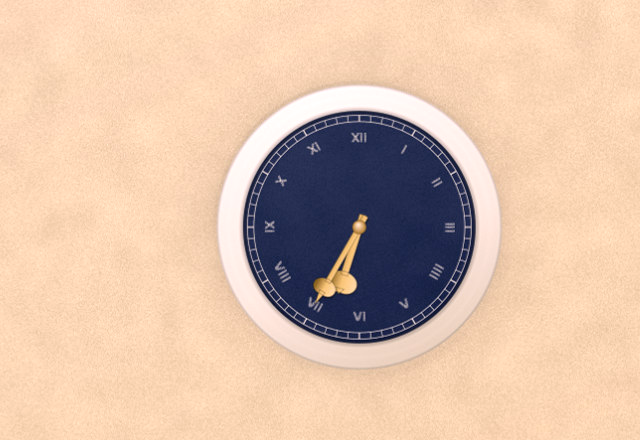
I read h=6 m=35
